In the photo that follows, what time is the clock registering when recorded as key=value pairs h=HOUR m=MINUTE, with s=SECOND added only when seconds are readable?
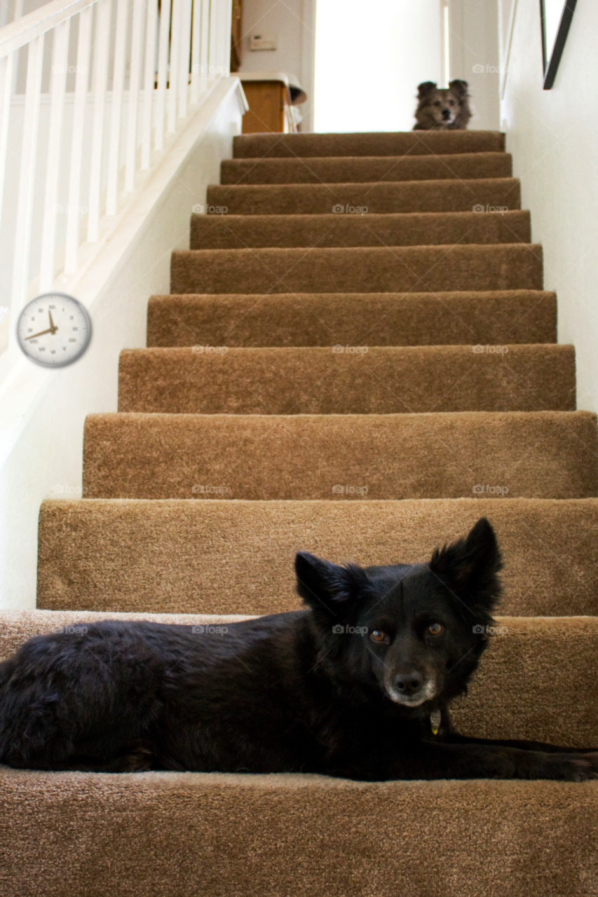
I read h=11 m=42
